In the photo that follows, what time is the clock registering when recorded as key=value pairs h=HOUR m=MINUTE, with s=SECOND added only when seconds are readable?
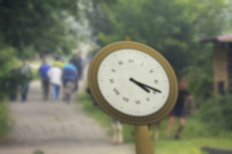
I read h=4 m=19
